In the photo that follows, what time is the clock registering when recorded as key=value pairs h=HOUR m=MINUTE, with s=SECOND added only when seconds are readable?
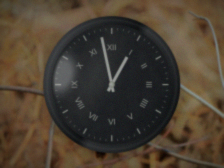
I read h=12 m=58
